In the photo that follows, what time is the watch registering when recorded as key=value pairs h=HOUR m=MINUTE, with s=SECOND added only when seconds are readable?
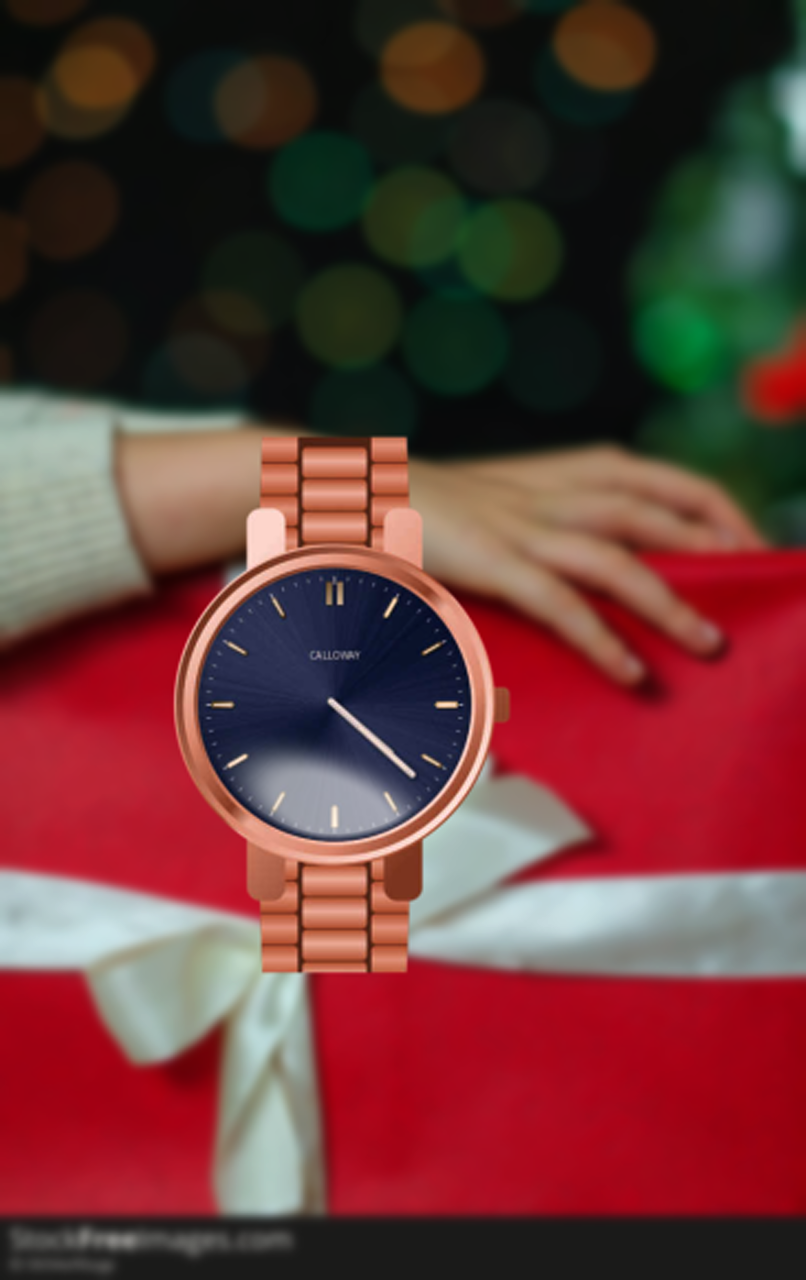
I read h=4 m=22
